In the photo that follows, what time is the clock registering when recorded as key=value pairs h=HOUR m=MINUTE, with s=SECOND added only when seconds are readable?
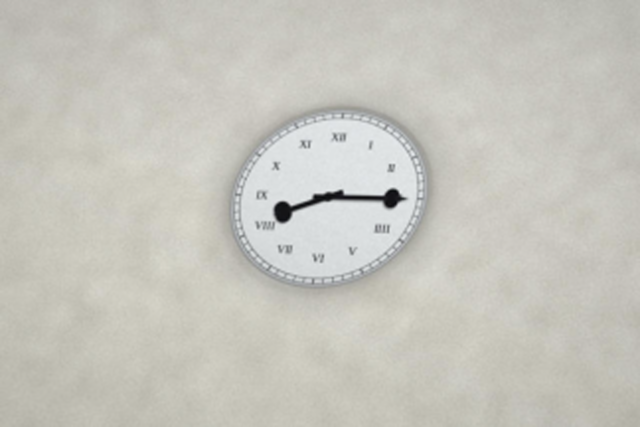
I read h=8 m=15
